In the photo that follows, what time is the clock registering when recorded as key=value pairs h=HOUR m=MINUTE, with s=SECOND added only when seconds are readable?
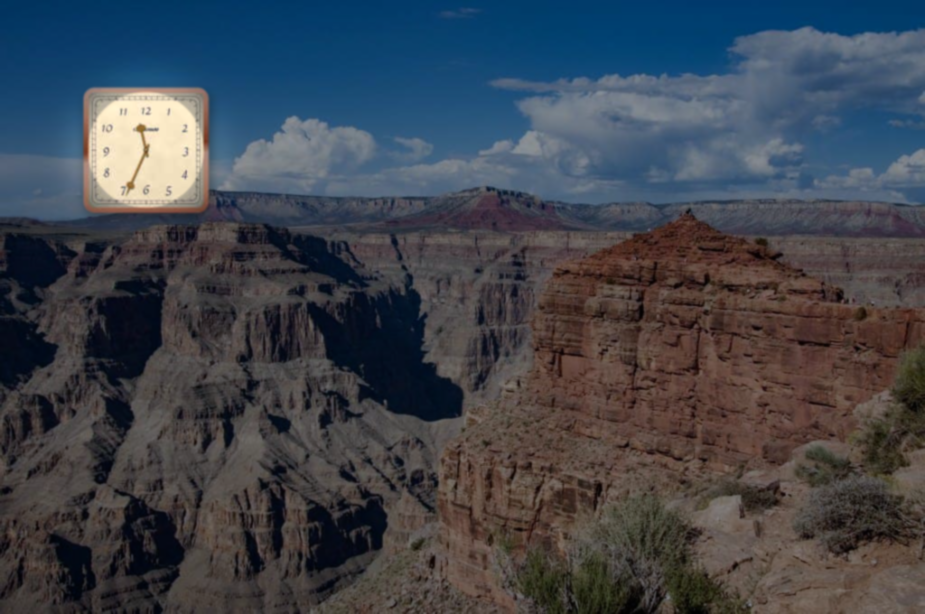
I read h=11 m=34
